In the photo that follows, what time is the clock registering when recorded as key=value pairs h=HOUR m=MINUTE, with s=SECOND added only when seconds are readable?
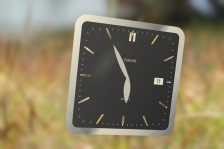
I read h=5 m=55
